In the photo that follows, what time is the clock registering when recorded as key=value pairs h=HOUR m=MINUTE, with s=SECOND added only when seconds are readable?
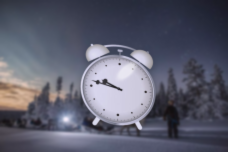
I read h=9 m=47
